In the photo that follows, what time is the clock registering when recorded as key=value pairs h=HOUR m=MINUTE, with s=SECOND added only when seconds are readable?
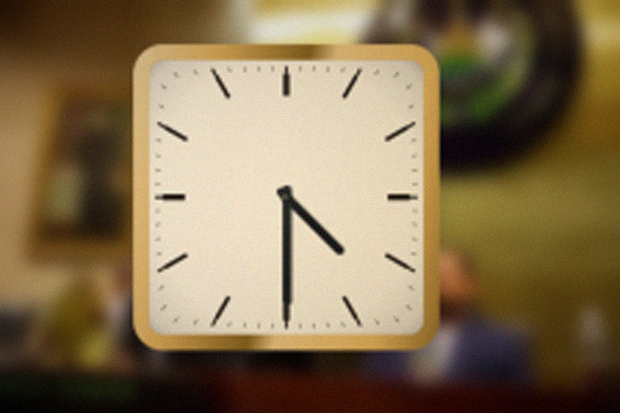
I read h=4 m=30
